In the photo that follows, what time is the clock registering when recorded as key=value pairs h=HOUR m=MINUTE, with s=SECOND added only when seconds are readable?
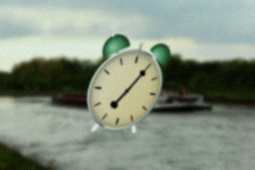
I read h=7 m=5
